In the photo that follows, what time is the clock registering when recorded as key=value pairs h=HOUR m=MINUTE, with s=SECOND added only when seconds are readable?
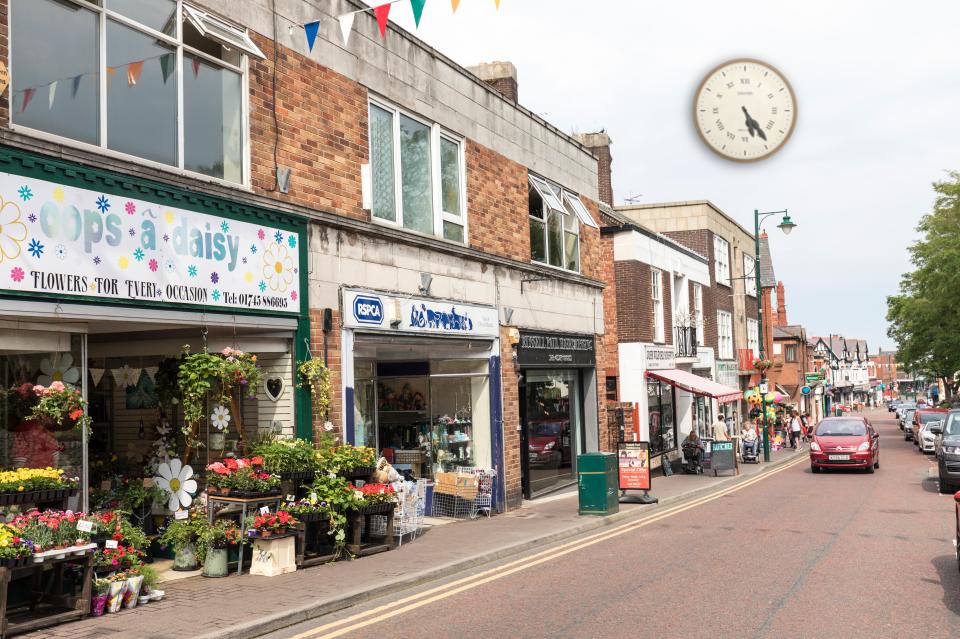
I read h=5 m=24
